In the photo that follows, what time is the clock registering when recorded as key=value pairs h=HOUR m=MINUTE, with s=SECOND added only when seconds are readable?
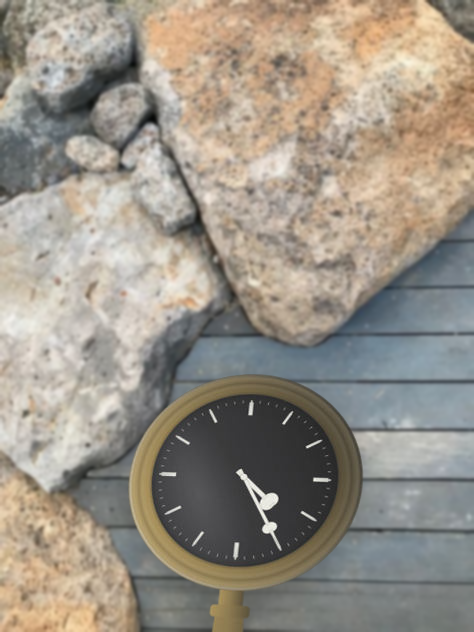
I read h=4 m=25
